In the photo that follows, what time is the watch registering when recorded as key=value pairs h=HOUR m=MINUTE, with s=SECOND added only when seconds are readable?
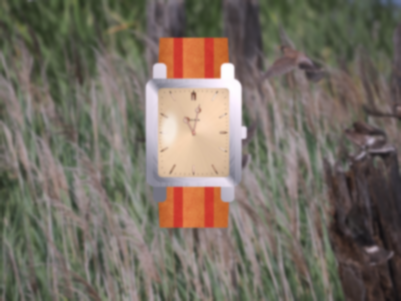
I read h=11 m=2
